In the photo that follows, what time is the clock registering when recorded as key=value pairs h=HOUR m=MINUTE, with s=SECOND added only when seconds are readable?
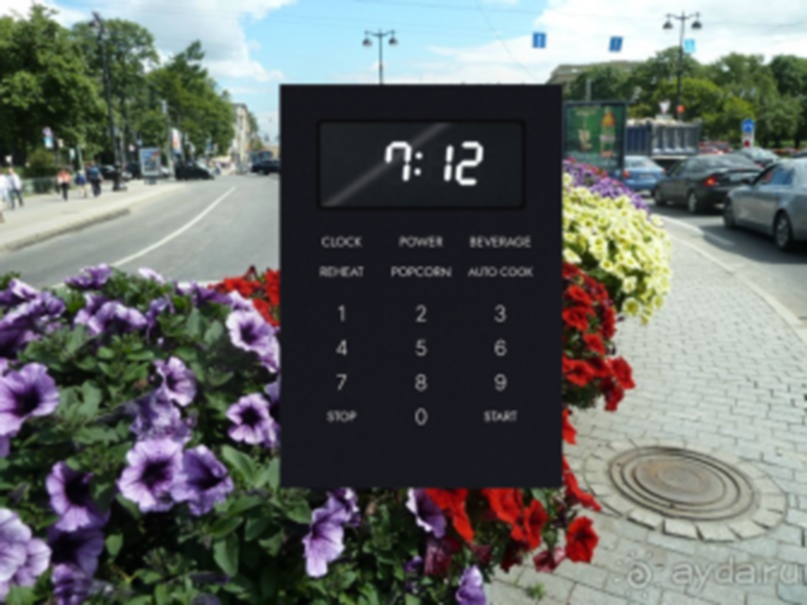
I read h=7 m=12
